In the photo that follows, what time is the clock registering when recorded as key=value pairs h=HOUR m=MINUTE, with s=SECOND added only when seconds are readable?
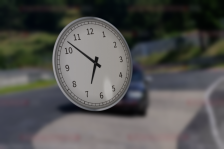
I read h=6 m=52
